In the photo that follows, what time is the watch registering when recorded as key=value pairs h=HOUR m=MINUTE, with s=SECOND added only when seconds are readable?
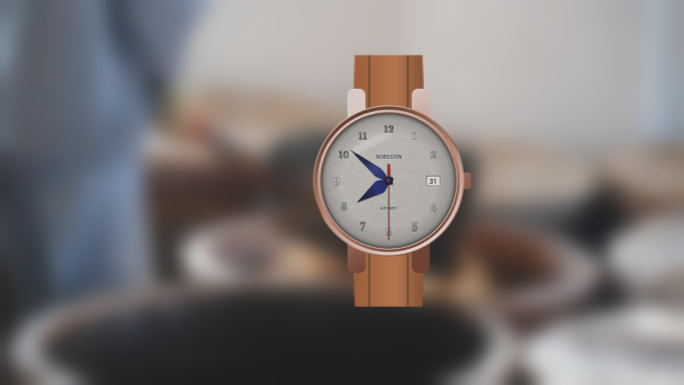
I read h=7 m=51 s=30
